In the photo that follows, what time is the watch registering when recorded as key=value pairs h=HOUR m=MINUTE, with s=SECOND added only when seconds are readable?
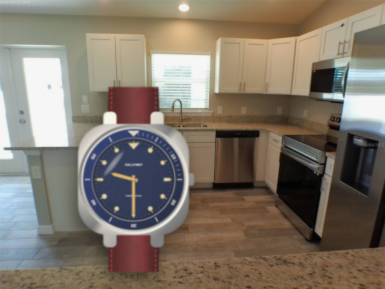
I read h=9 m=30
